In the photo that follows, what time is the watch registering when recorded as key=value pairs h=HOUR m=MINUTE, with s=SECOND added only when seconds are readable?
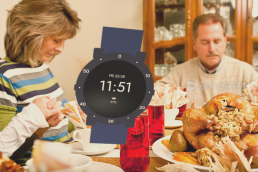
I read h=11 m=51
